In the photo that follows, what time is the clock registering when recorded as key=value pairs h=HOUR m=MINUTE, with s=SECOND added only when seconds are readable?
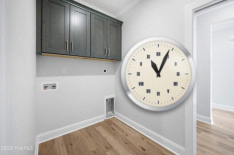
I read h=11 m=4
